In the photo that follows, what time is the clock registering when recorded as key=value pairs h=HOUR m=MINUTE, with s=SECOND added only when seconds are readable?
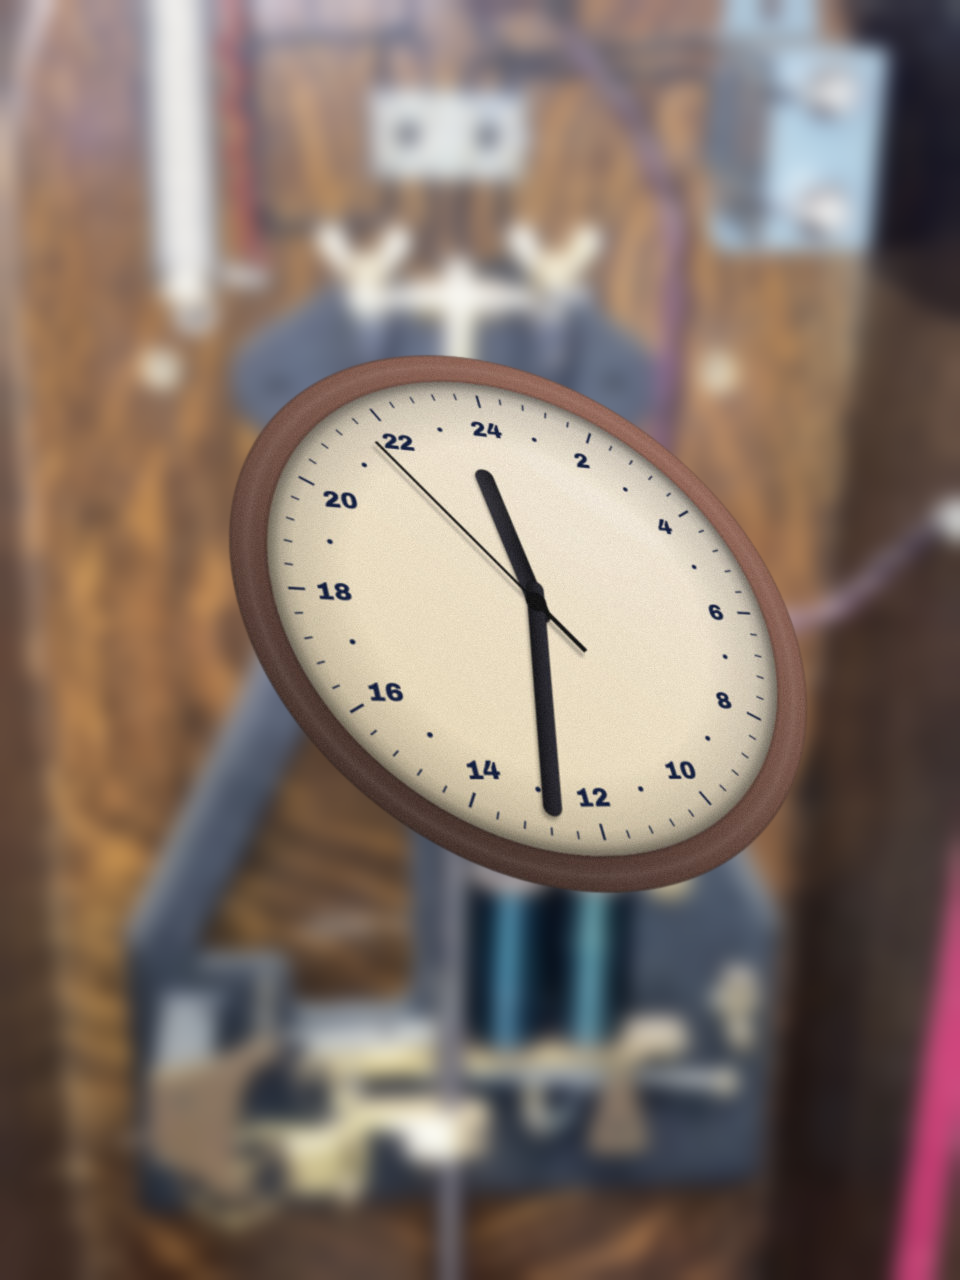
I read h=23 m=31 s=54
